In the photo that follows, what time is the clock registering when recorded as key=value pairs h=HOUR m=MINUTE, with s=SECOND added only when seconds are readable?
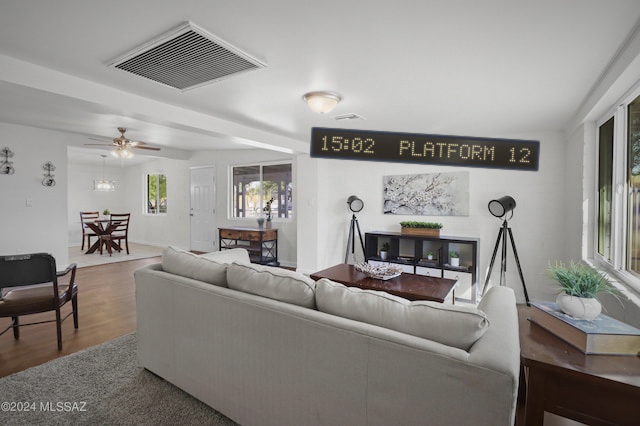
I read h=15 m=2
